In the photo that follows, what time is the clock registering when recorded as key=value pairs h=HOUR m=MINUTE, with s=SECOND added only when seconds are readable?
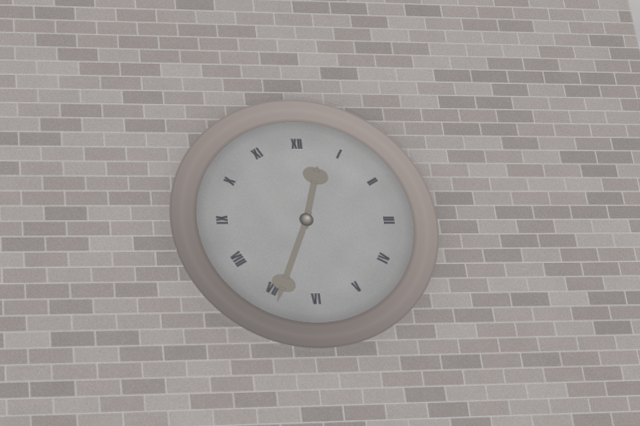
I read h=12 m=34
